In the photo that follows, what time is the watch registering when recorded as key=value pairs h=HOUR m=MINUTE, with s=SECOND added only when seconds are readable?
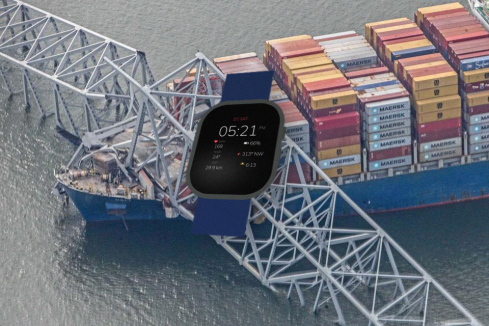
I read h=5 m=21
